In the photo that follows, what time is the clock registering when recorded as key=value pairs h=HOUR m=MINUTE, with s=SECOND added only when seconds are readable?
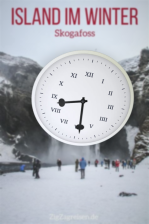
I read h=8 m=29
